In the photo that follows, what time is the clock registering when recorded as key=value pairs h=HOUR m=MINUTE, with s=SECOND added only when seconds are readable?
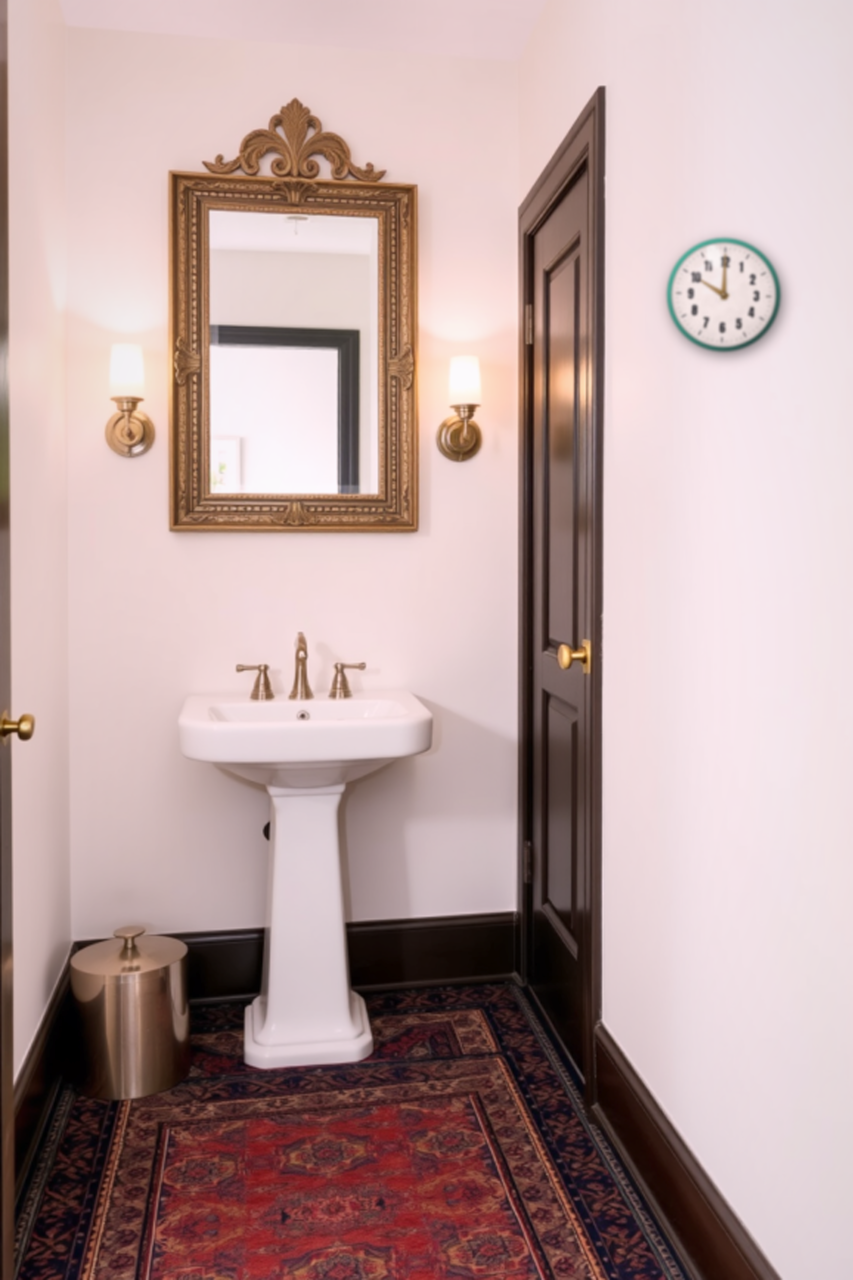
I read h=10 m=0
